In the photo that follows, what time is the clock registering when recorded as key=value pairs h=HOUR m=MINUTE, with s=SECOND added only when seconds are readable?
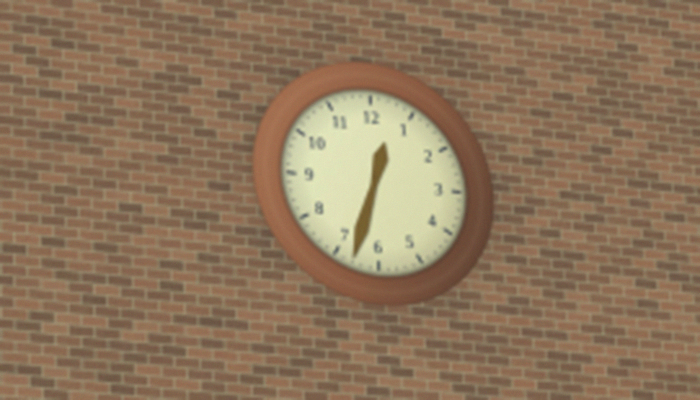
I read h=12 m=33
